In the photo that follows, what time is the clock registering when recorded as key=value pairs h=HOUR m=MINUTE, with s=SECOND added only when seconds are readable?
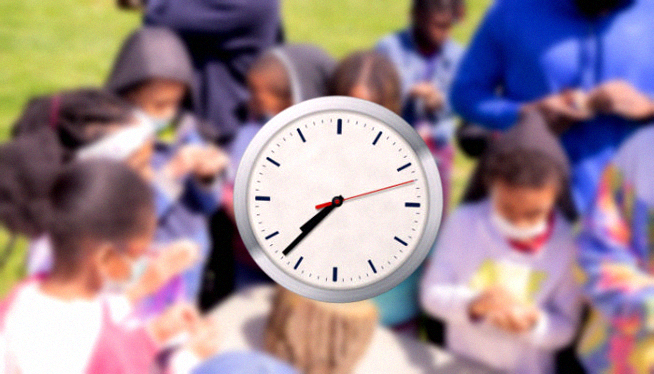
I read h=7 m=37 s=12
